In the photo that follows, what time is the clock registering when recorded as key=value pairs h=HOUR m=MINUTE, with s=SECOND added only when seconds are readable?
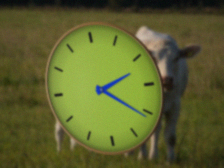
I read h=2 m=21
